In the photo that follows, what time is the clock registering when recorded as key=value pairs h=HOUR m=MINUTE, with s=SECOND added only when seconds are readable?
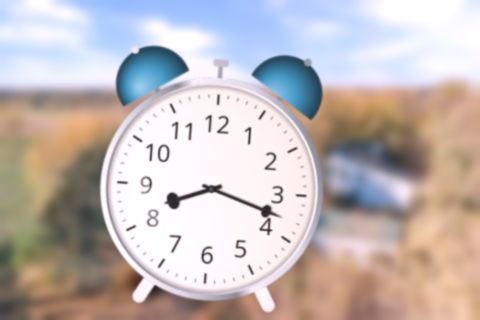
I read h=8 m=18
